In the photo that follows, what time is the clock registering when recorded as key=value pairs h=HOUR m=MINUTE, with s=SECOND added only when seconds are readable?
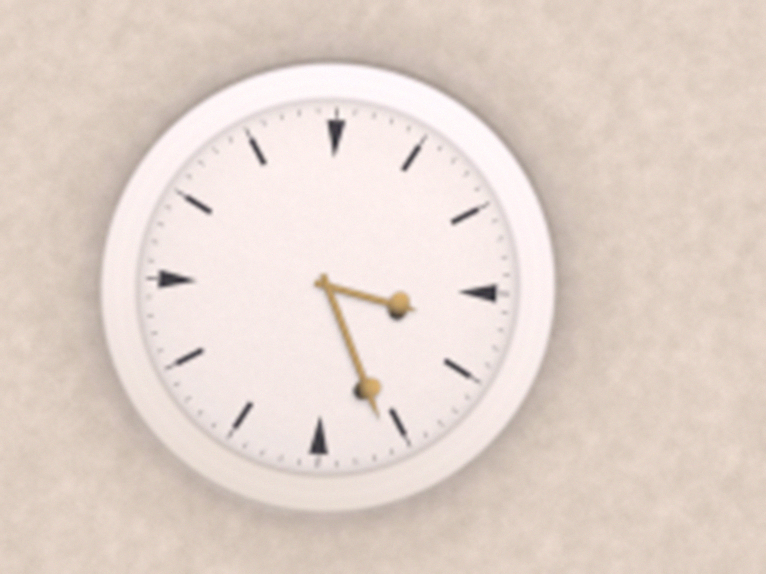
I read h=3 m=26
